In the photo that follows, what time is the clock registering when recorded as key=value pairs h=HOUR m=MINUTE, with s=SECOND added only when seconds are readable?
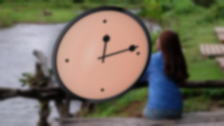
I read h=12 m=13
